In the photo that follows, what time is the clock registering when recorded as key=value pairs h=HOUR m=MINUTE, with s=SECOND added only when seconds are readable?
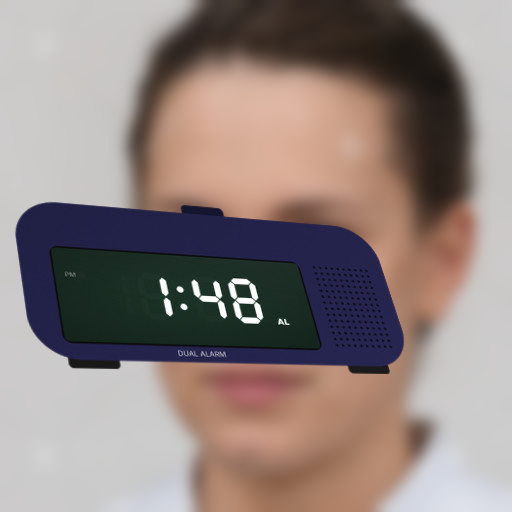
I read h=1 m=48
